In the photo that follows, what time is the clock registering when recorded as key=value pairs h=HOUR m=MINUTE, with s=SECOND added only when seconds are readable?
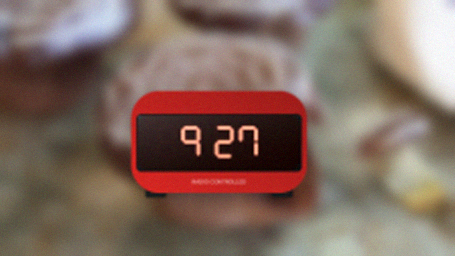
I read h=9 m=27
